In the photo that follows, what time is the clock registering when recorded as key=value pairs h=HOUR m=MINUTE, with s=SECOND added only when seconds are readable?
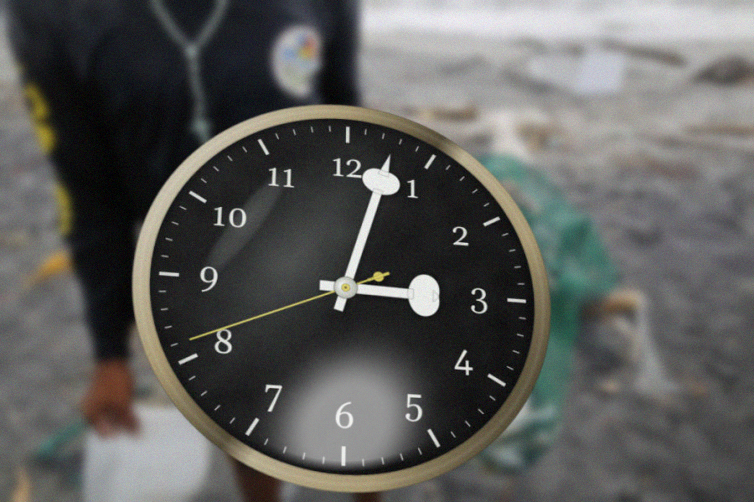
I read h=3 m=2 s=41
